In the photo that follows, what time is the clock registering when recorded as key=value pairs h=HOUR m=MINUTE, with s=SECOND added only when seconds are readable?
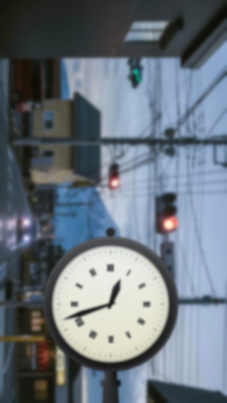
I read h=12 m=42
